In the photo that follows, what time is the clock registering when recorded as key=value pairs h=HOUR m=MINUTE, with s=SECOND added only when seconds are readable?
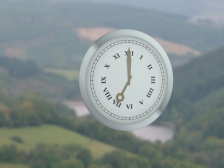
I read h=7 m=0
